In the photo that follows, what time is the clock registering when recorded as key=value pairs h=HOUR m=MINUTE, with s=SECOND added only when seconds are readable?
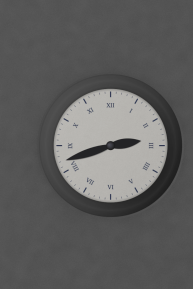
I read h=2 m=42
